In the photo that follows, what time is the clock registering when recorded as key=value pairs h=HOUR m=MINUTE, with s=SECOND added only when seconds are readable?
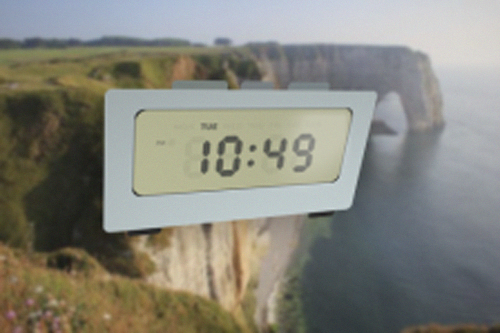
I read h=10 m=49
